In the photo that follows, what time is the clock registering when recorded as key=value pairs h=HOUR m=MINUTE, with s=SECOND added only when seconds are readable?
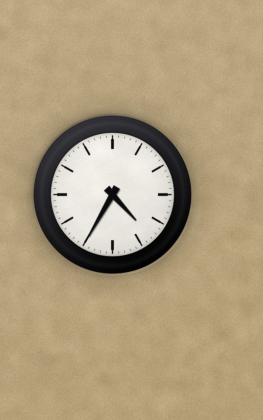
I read h=4 m=35
